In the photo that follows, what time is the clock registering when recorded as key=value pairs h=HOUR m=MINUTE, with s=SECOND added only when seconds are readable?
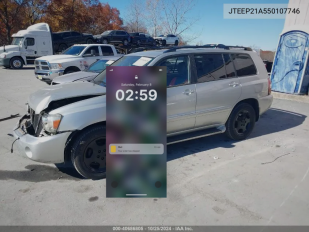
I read h=2 m=59
